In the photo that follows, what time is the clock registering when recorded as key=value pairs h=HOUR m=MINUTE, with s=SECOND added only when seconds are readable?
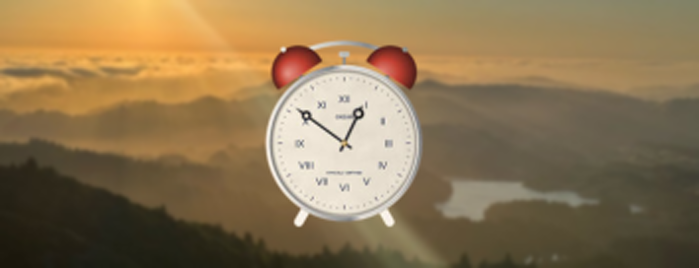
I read h=12 m=51
